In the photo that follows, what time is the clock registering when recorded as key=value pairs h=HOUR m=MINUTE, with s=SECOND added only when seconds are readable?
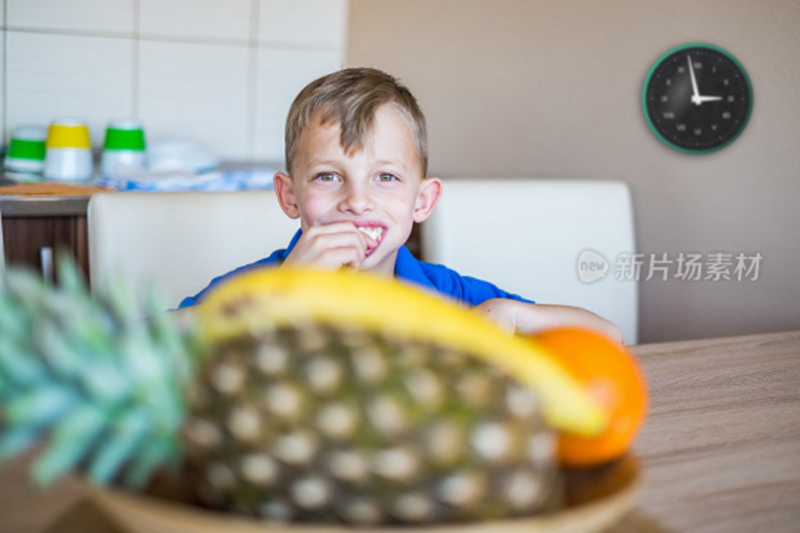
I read h=2 m=58
